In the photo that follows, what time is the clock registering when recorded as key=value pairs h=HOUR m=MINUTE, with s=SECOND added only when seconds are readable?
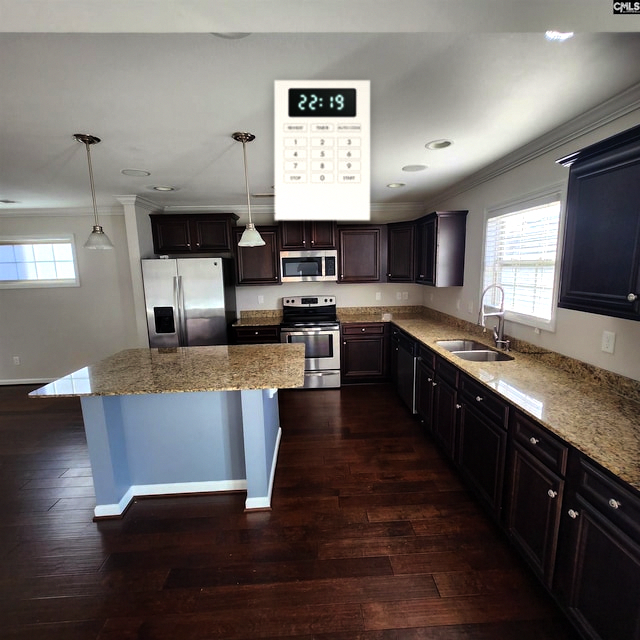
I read h=22 m=19
